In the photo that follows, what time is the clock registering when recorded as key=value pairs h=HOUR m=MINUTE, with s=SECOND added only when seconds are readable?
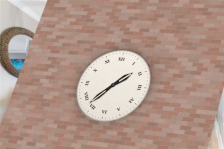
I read h=1 m=37
